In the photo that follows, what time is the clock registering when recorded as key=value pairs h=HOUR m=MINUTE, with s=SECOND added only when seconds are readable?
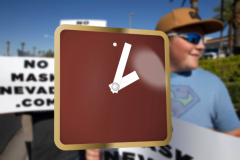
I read h=2 m=3
